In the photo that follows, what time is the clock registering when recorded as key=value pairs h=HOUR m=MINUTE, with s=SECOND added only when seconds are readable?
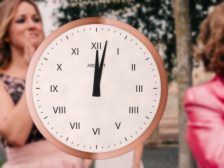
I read h=12 m=2
